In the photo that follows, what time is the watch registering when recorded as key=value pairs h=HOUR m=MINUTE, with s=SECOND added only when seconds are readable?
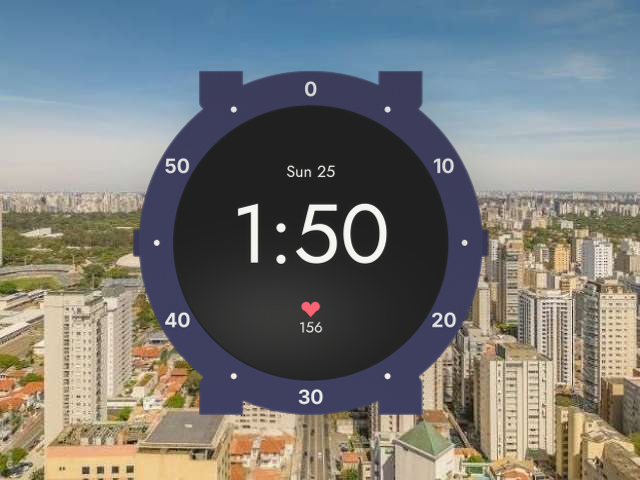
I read h=1 m=50
